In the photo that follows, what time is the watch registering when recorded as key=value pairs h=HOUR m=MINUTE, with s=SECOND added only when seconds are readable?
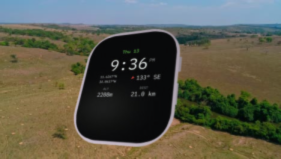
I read h=9 m=36
